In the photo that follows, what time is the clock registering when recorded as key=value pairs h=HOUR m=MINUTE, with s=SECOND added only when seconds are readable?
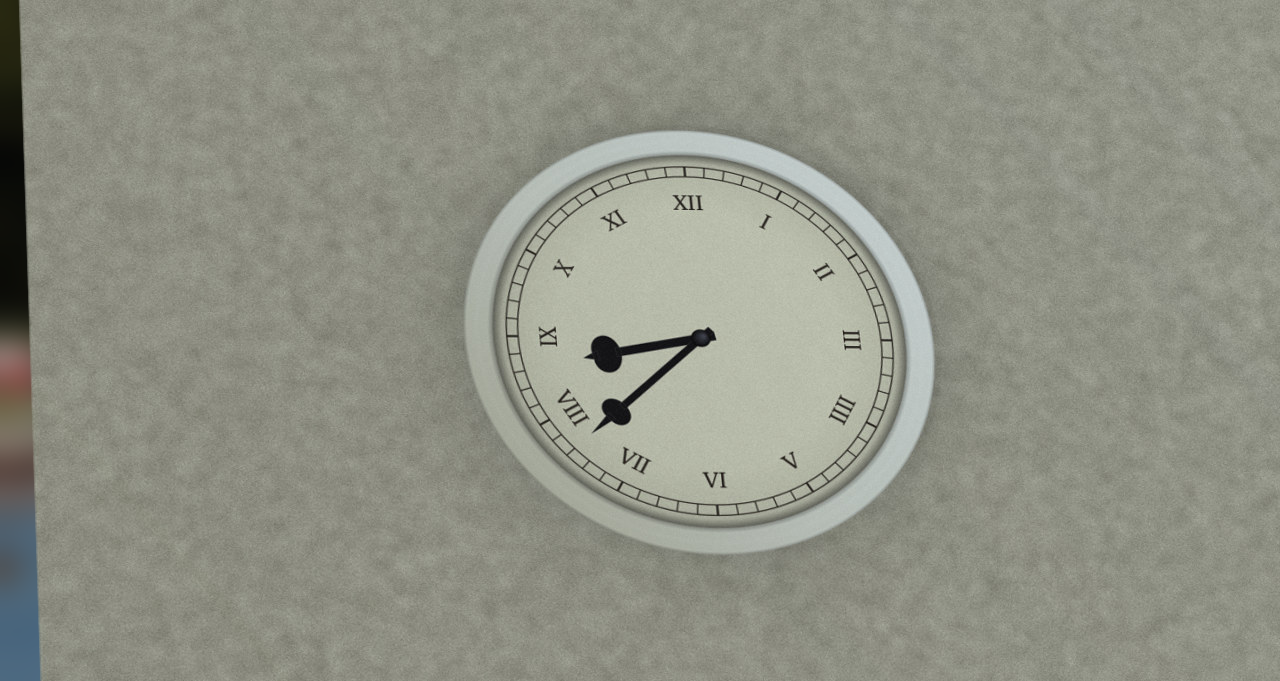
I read h=8 m=38
